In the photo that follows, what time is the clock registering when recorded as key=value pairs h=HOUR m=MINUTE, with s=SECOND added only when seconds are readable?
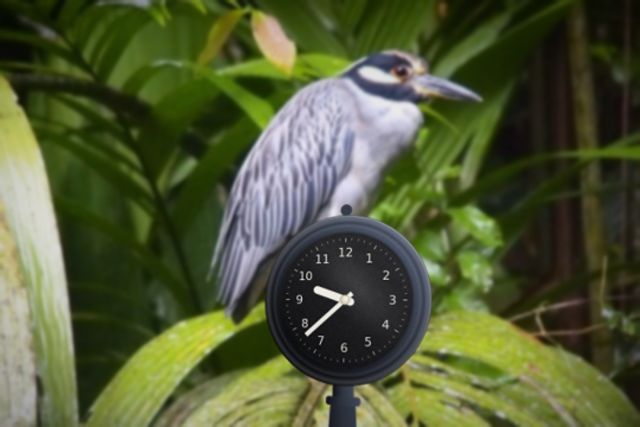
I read h=9 m=38
